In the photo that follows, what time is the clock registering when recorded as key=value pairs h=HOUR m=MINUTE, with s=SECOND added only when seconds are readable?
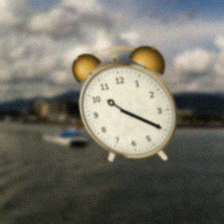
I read h=10 m=20
